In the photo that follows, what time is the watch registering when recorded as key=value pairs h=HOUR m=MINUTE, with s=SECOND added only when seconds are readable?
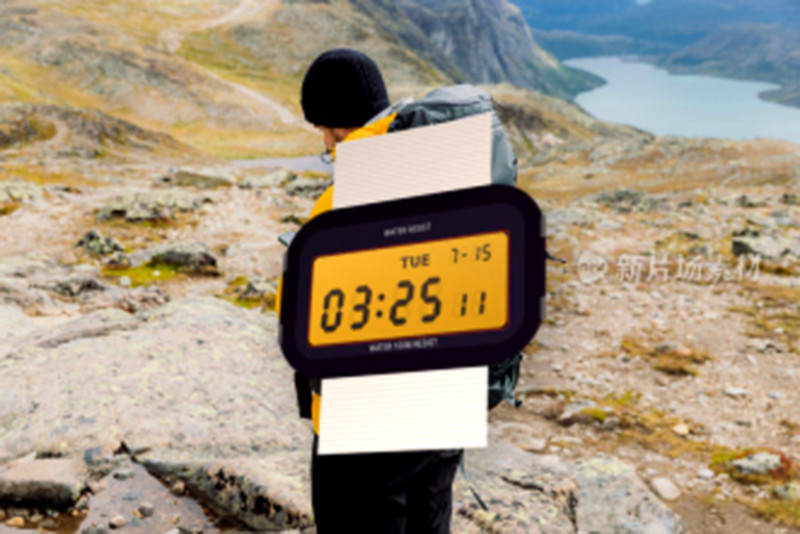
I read h=3 m=25 s=11
